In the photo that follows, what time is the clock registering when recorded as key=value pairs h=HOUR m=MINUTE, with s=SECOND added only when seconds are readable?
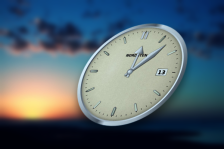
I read h=12 m=7
